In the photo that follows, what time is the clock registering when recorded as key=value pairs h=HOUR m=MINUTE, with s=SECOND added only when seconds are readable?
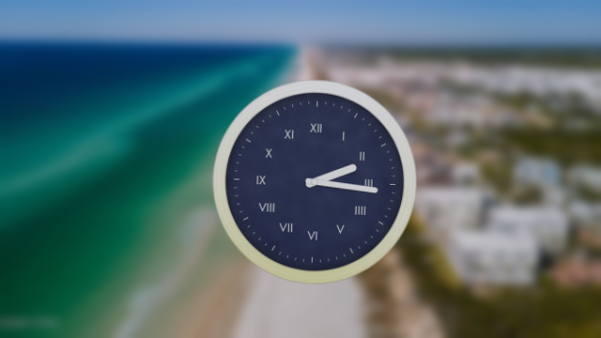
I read h=2 m=16
